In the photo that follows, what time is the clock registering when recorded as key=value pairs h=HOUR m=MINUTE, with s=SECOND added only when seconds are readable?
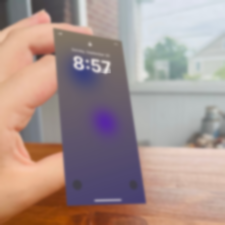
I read h=8 m=57
